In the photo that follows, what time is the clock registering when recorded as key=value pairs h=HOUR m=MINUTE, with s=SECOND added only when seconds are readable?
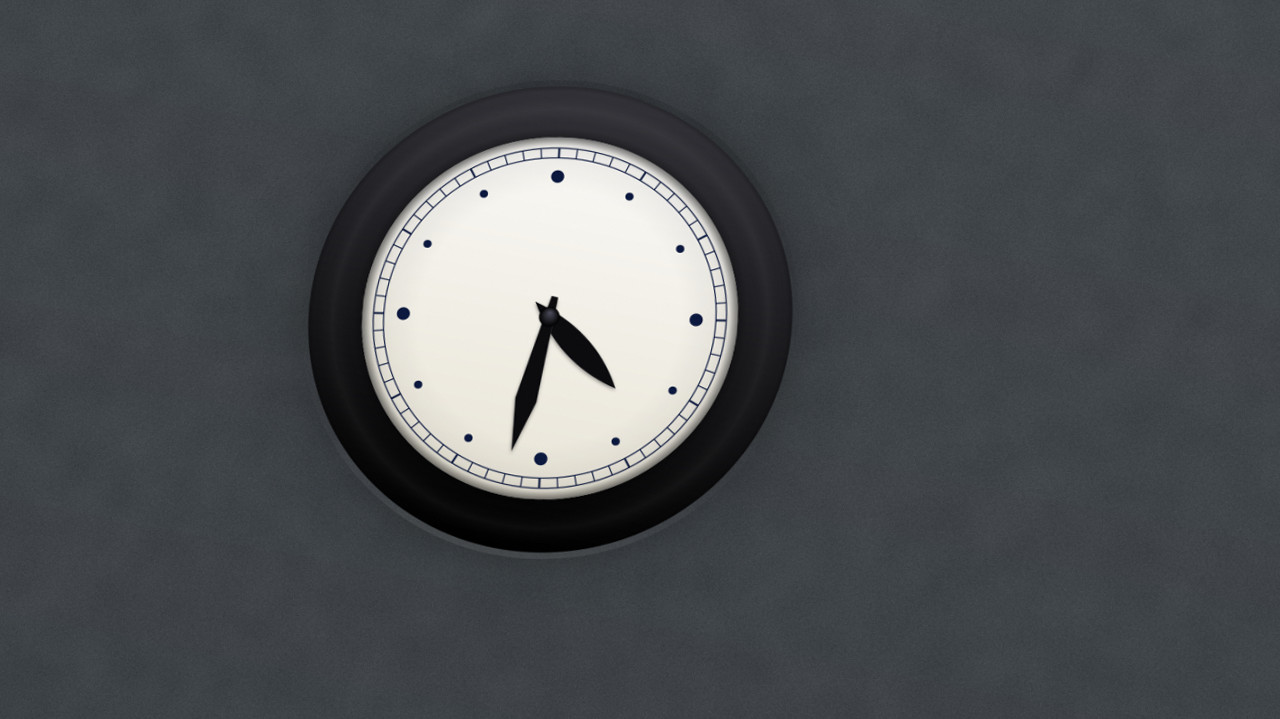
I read h=4 m=32
